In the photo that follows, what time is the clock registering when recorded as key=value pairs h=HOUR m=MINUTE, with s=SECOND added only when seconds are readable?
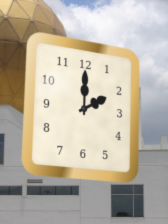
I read h=2 m=0
